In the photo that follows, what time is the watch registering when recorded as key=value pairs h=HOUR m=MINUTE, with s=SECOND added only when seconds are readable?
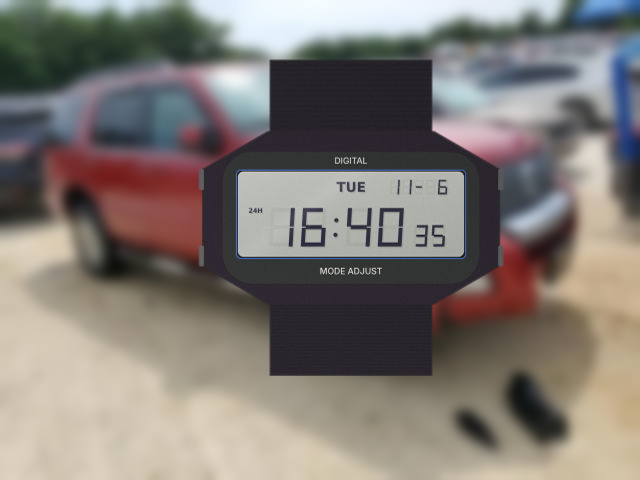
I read h=16 m=40 s=35
